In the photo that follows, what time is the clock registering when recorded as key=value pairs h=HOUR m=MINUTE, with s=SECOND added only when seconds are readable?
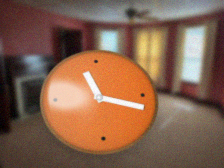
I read h=11 m=18
